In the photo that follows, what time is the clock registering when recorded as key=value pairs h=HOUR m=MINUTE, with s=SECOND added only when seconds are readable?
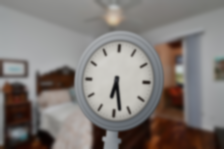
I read h=6 m=28
